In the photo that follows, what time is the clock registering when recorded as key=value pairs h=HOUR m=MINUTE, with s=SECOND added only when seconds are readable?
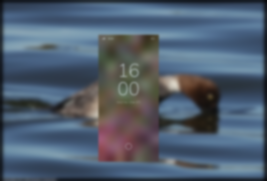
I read h=16 m=0
